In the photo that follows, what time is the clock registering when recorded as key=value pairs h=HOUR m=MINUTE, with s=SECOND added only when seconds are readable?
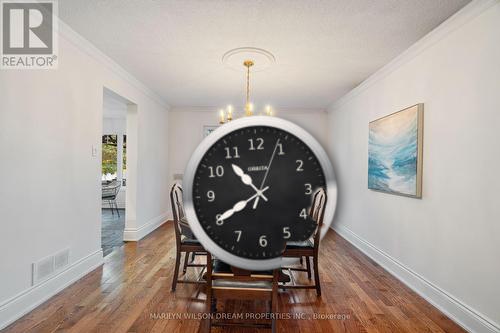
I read h=10 m=40 s=4
